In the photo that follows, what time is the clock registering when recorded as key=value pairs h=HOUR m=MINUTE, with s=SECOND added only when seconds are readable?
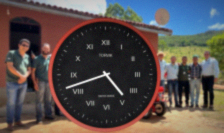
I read h=4 m=42
